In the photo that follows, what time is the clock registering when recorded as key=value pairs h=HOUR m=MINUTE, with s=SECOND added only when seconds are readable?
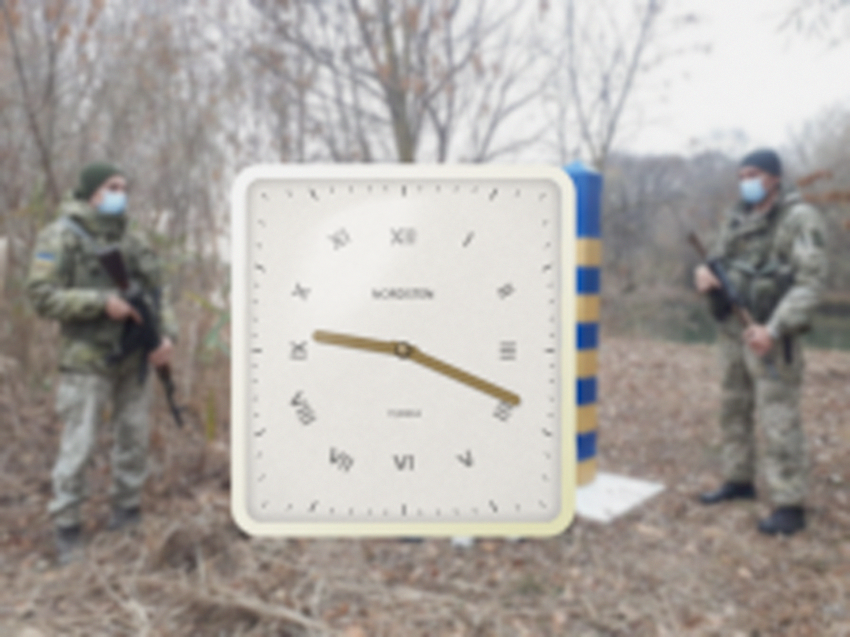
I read h=9 m=19
